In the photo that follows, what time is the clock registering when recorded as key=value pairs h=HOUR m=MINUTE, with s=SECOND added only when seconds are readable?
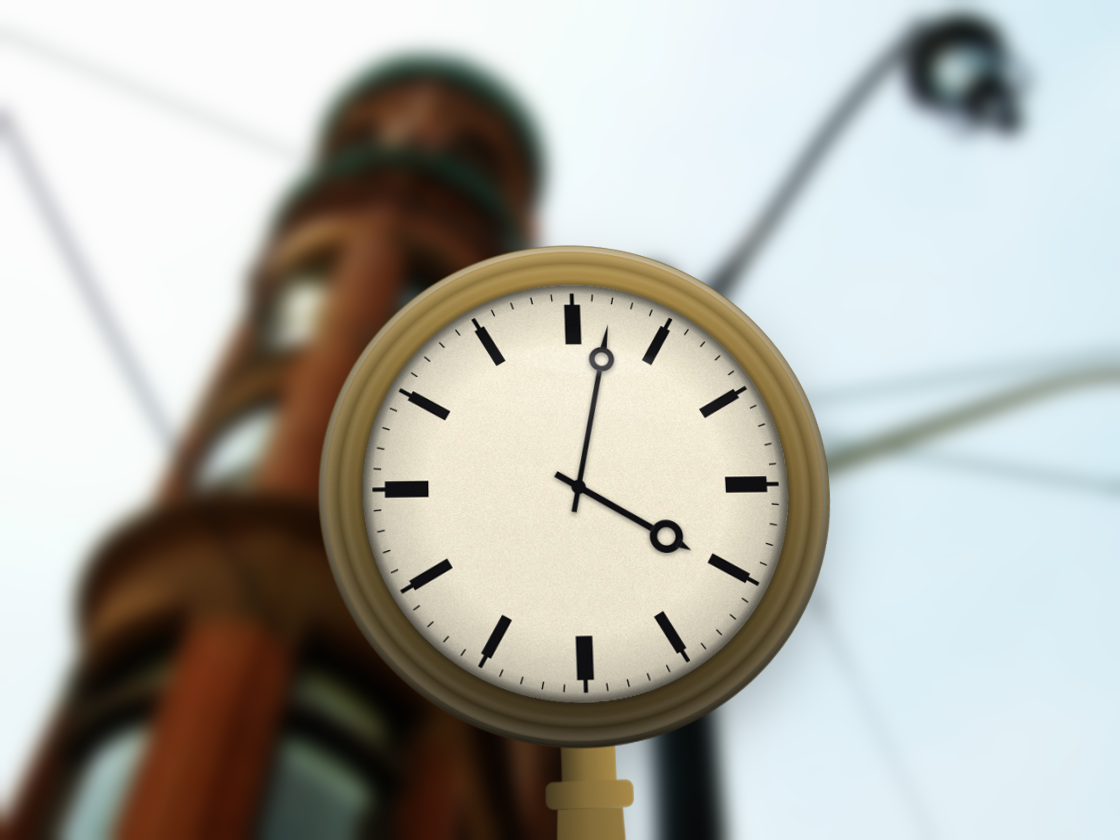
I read h=4 m=2
